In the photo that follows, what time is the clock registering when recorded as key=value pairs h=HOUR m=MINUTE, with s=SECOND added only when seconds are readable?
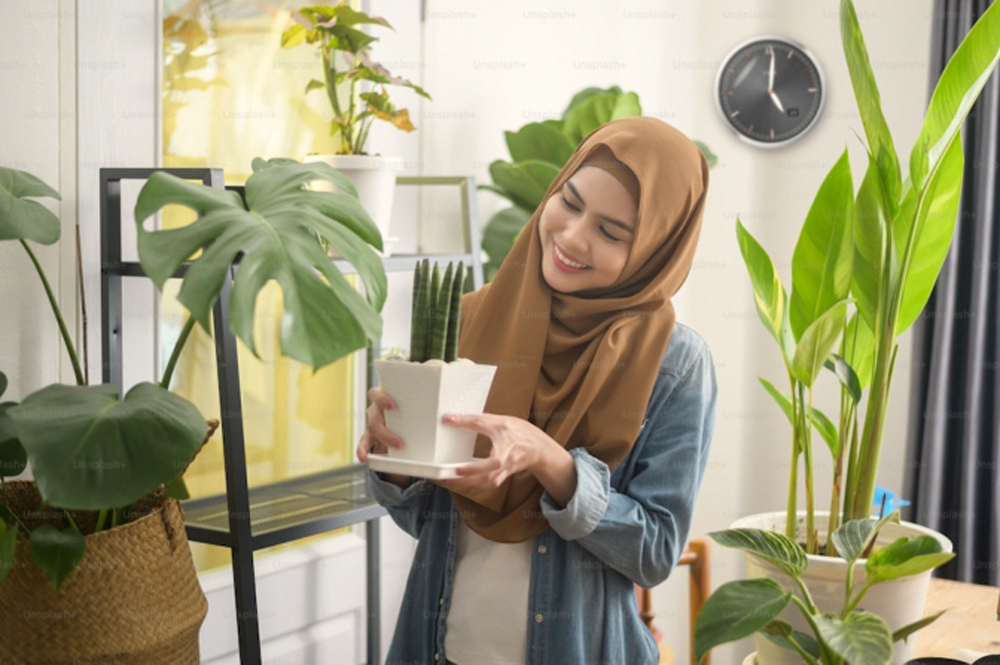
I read h=5 m=1
